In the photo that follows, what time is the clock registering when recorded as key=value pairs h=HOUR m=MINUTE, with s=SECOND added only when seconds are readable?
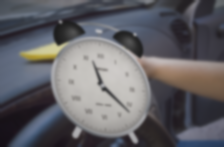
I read h=11 m=22
